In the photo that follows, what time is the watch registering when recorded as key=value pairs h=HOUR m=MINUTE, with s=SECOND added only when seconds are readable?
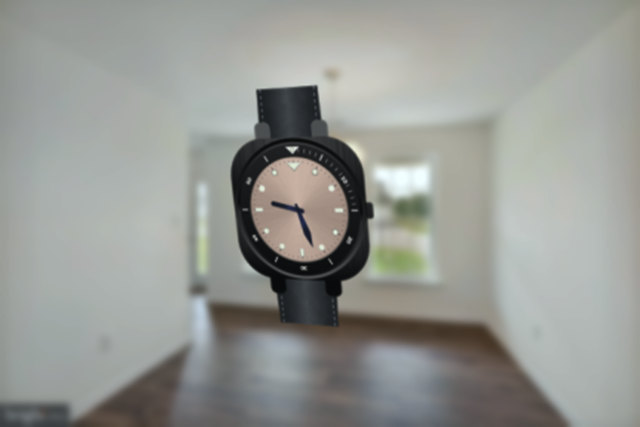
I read h=9 m=27
